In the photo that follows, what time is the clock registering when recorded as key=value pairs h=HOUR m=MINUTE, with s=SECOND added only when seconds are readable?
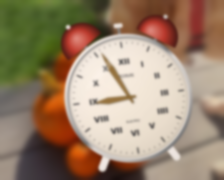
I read h=8 m=56
